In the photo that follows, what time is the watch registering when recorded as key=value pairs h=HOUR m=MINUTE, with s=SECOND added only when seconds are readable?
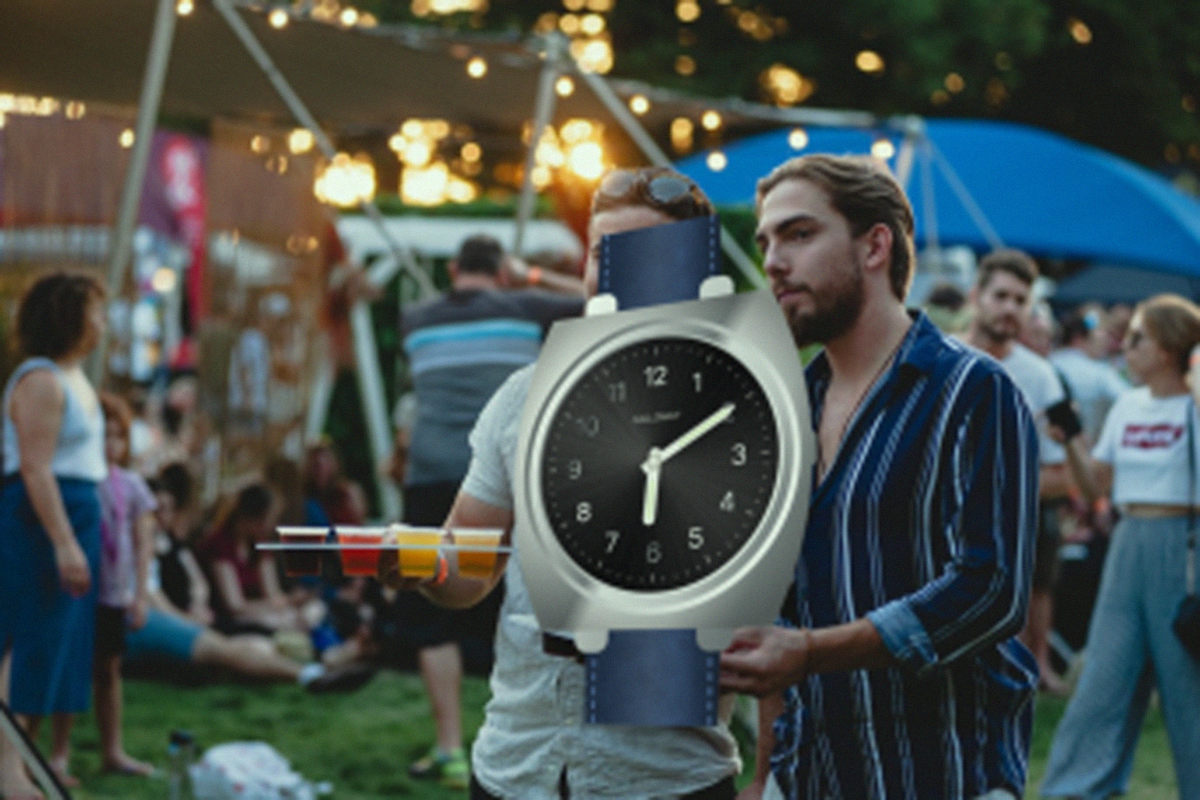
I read h=6 m=10
